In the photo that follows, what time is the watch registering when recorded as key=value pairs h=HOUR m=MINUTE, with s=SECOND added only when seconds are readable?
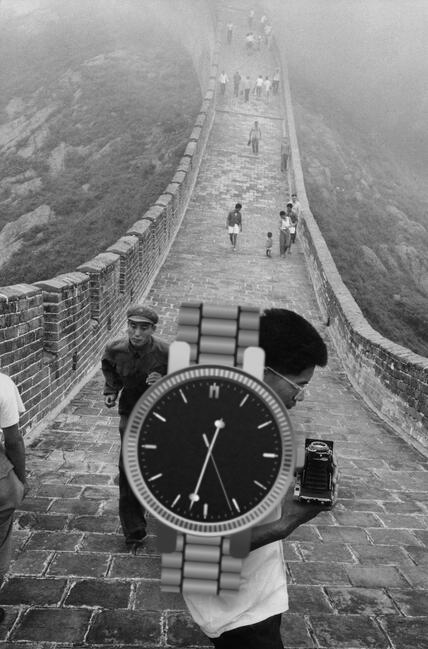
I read h=12 m=32 s=26
